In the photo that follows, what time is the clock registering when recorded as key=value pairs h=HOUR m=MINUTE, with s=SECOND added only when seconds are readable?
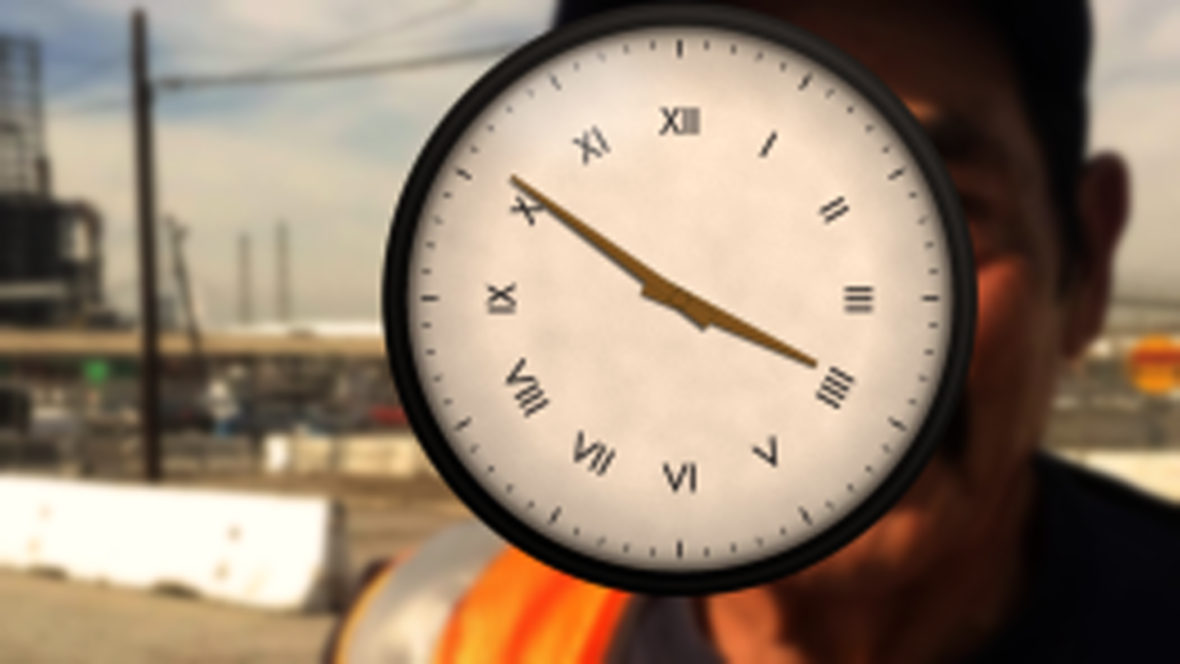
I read h=3 m=51
